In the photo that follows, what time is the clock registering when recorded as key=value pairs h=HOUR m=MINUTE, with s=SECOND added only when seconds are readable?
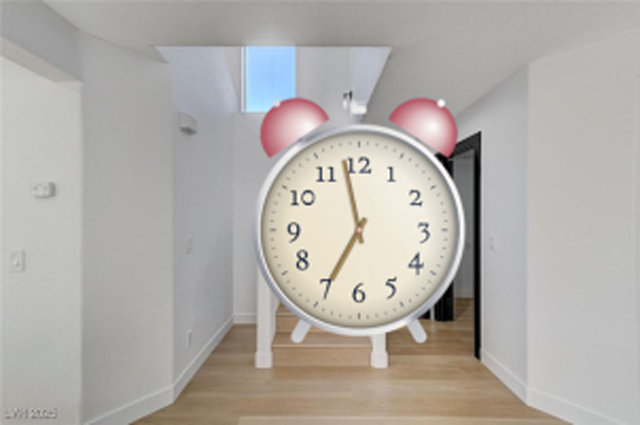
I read h=6 m=58
